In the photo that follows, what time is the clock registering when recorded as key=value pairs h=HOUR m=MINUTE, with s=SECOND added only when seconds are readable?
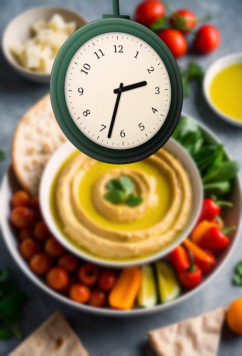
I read h=2 m=33
